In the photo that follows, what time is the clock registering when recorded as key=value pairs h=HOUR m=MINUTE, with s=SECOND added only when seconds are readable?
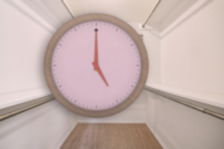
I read h=5 m=0
